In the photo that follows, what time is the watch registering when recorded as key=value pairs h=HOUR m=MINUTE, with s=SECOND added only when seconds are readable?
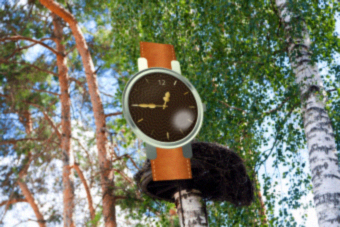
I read h=12 m=45
